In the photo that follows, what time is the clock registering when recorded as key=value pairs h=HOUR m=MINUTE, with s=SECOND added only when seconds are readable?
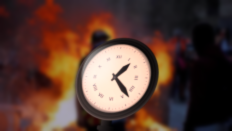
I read h=1 m=23
